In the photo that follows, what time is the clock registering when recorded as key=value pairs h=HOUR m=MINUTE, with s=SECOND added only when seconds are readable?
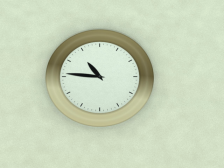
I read h=10 m=46
